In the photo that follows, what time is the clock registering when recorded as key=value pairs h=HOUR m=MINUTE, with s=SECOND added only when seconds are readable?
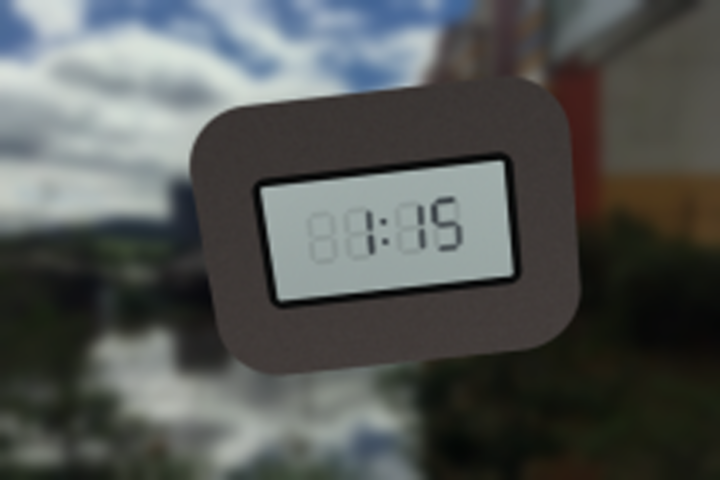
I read h=1 m=15
